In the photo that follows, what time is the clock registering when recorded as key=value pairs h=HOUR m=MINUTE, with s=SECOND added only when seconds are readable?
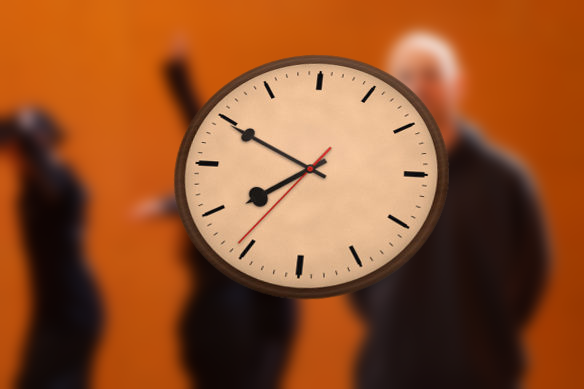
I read h=7 m=49 s=36
